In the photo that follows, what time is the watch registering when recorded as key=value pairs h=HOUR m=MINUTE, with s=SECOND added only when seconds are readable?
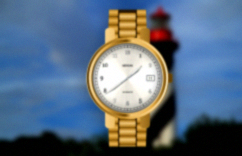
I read h=1 m=39
